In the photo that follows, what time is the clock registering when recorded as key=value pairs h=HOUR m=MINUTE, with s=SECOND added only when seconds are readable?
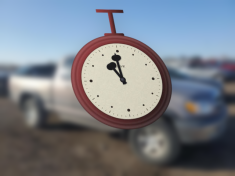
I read h=10 m=59
